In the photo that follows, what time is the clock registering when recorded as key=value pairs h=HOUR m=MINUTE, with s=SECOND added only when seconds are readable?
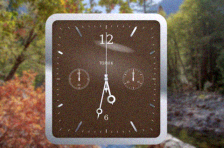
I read h=5 m=32
